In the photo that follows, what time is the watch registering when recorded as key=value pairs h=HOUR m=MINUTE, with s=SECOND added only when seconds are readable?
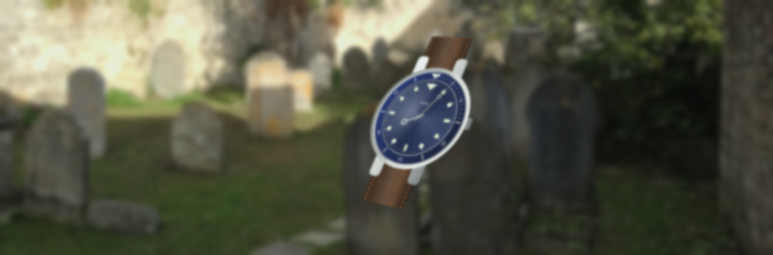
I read h=8 m=5
